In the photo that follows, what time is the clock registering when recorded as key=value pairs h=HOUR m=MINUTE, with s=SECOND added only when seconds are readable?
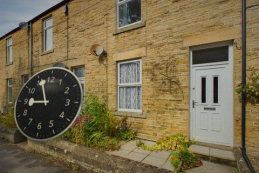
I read h=8 m=56
